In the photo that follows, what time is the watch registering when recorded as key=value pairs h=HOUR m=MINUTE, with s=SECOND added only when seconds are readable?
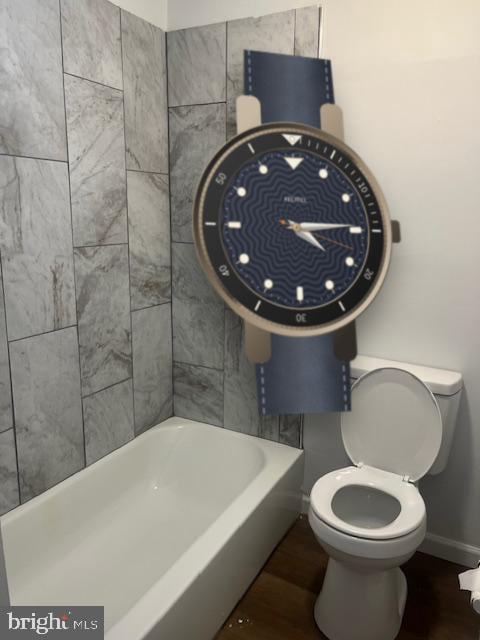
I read h=4 m=14 s=18
